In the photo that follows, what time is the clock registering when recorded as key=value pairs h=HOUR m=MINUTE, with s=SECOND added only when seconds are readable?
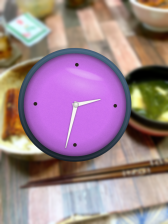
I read h=2 m=32
